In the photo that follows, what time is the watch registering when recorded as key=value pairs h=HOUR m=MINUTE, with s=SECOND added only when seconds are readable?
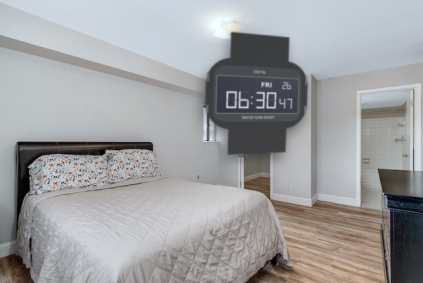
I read h=6 m=30 s=47
